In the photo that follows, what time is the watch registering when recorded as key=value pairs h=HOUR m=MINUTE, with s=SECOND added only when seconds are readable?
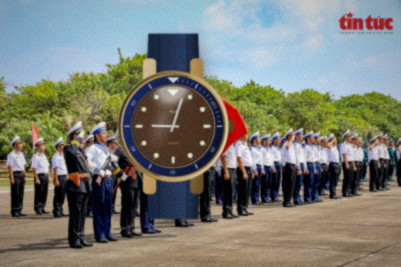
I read h=9 m=3
